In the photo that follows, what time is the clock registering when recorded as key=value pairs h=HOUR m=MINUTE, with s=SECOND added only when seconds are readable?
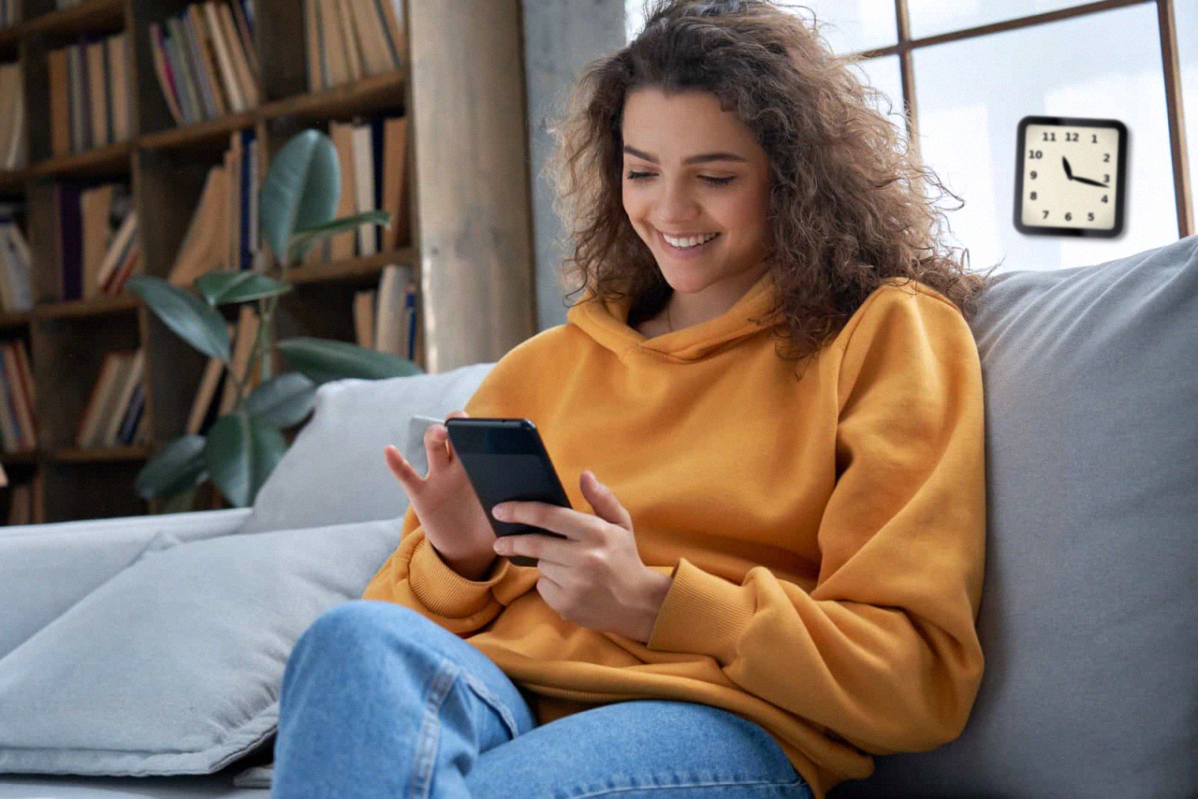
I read h=11 m=17
